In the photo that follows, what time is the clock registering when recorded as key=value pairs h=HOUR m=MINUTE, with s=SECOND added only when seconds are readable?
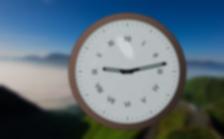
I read h=9 m=13
